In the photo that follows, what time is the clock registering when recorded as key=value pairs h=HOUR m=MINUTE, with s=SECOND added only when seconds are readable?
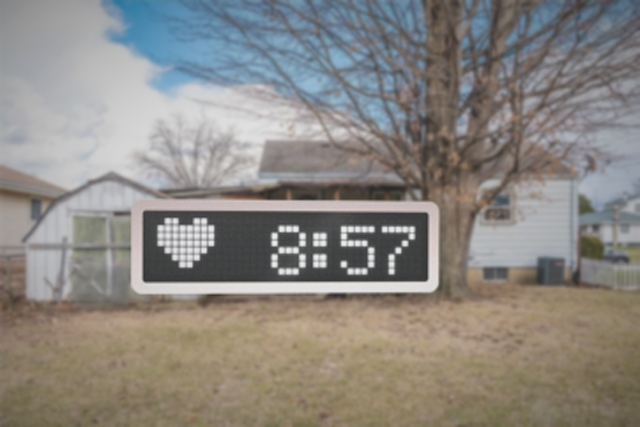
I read h=8 m=57
